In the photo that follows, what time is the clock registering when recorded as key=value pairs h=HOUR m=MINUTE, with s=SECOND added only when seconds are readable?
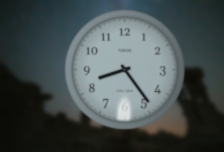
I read h=8 m=24
